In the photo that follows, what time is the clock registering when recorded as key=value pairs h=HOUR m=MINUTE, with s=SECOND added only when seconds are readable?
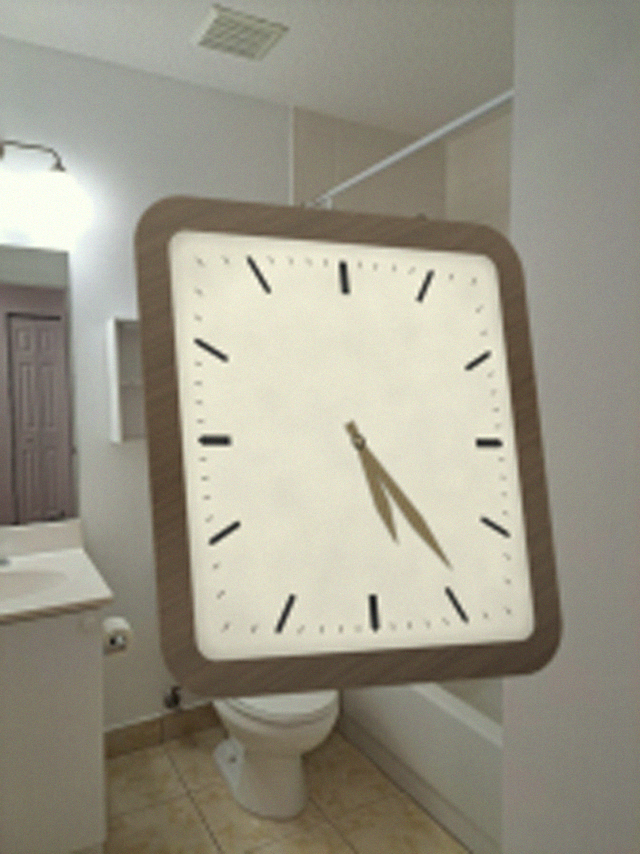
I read h=5 m=24
